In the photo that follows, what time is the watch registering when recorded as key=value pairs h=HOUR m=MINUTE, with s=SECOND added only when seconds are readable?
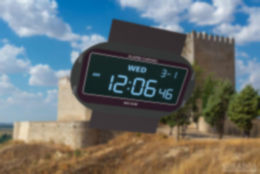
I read h=12 m=6 s=46
